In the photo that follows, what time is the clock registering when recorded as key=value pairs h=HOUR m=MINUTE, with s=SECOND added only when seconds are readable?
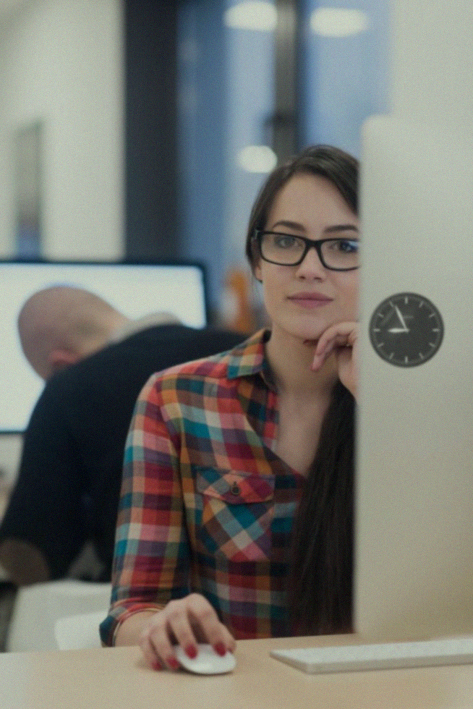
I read h=8 m=56
